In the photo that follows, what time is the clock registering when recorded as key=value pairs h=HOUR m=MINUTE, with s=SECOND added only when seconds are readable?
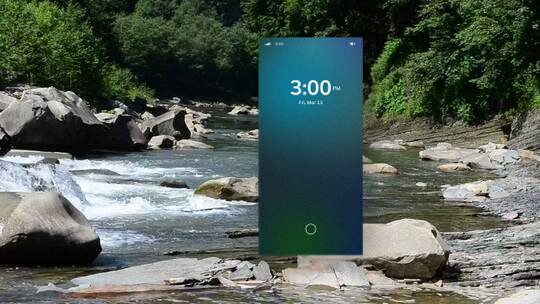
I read h=3 m=0
